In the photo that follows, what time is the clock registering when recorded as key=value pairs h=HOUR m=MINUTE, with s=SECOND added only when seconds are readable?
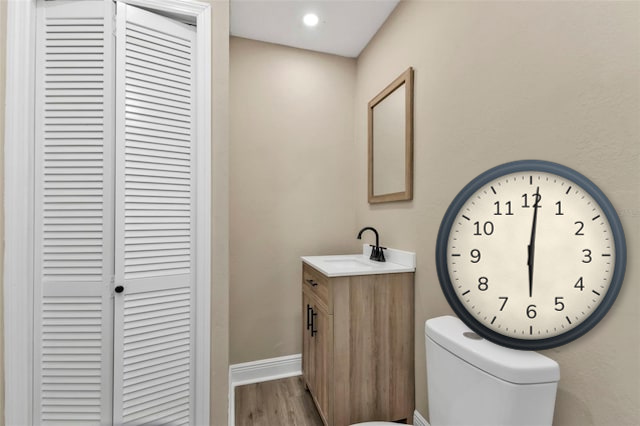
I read h=6 m=1
